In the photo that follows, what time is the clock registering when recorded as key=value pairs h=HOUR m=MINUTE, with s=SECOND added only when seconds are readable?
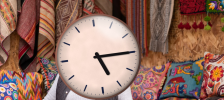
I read h=5 m=15
